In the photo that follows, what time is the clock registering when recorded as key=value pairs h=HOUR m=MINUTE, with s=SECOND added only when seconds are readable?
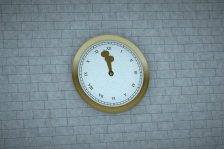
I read h=11 m=58
